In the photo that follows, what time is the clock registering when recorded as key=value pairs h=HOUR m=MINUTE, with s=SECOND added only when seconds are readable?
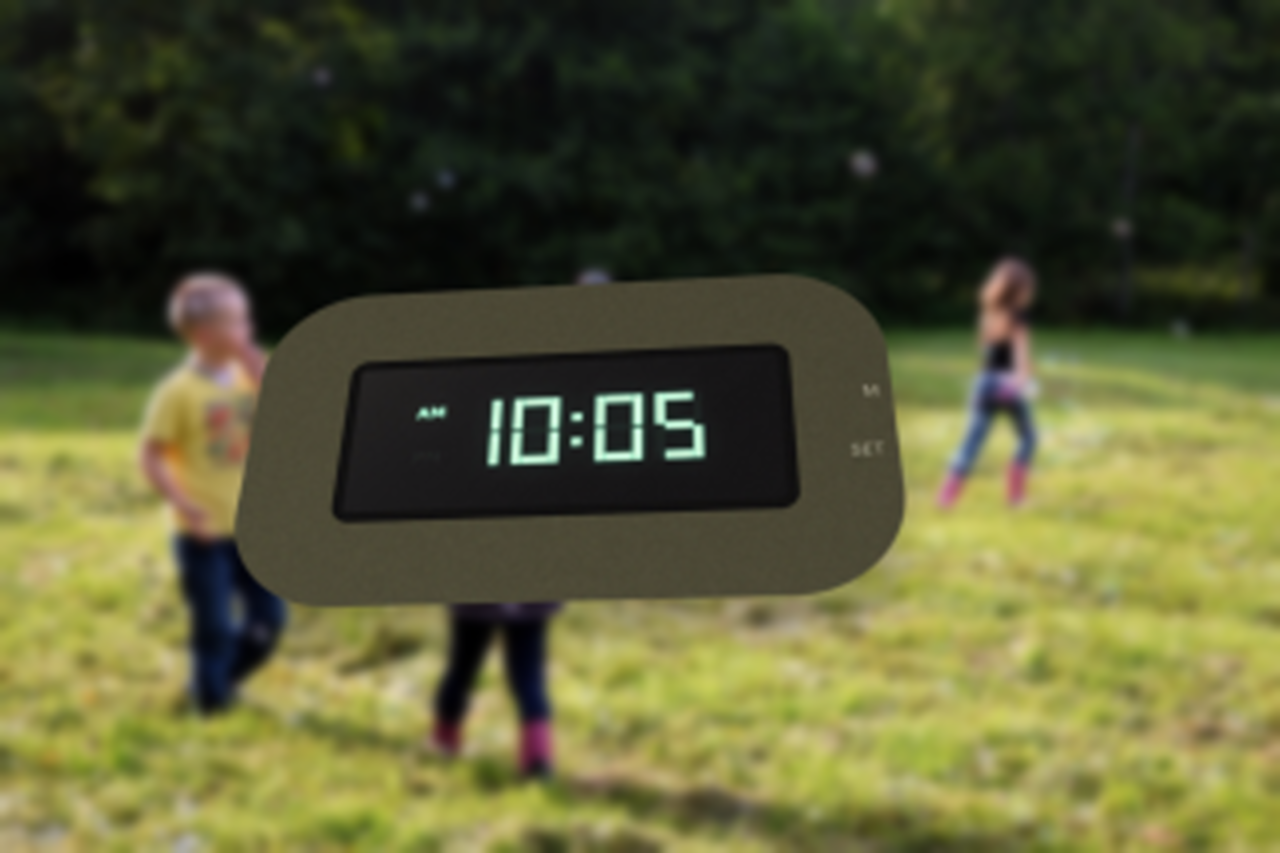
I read h=10 m=5
